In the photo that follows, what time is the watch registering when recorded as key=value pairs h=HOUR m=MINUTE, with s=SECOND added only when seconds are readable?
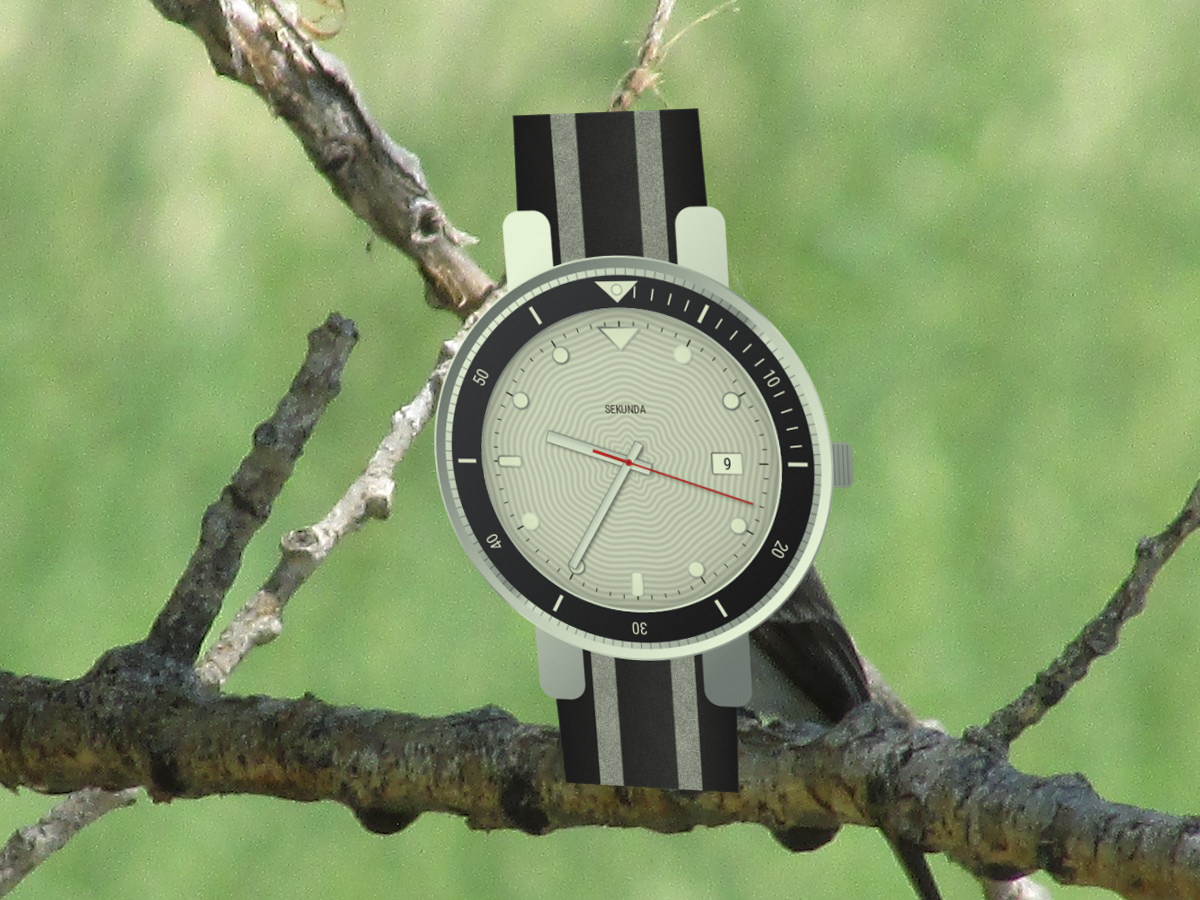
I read h=9 m=35 s=18
